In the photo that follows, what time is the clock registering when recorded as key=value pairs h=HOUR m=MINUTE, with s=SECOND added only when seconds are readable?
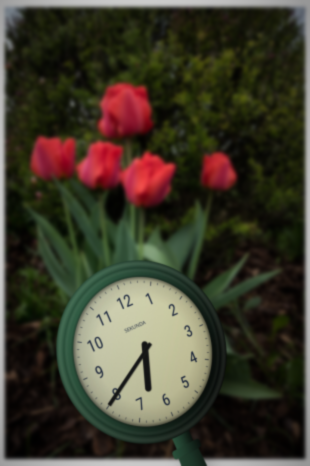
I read h=6 m=40
